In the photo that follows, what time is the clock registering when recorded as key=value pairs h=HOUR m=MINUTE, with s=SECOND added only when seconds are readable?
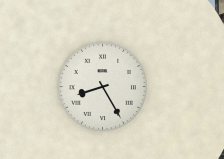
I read h=8 m=25
